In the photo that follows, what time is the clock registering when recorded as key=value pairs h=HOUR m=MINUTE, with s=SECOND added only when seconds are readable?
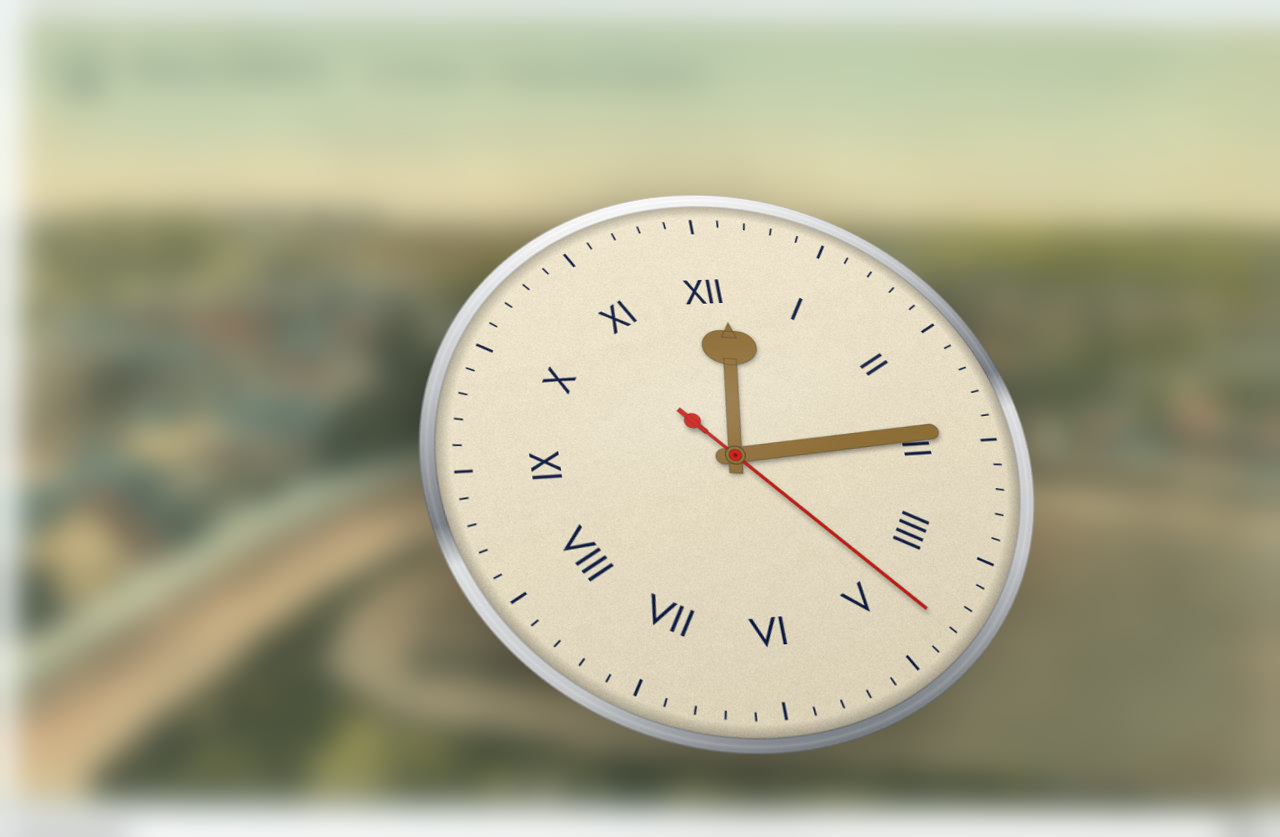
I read h=12 m=14 s=23
